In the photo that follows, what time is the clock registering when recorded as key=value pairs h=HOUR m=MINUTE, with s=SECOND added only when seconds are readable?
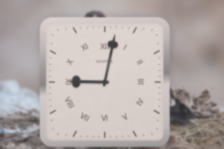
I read h=9 m=2
